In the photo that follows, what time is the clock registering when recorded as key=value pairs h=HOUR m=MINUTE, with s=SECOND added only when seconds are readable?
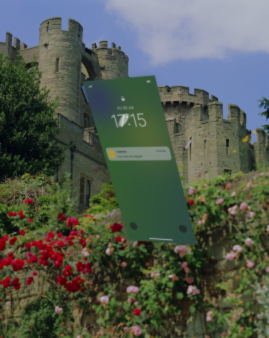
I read h=17 m=15
